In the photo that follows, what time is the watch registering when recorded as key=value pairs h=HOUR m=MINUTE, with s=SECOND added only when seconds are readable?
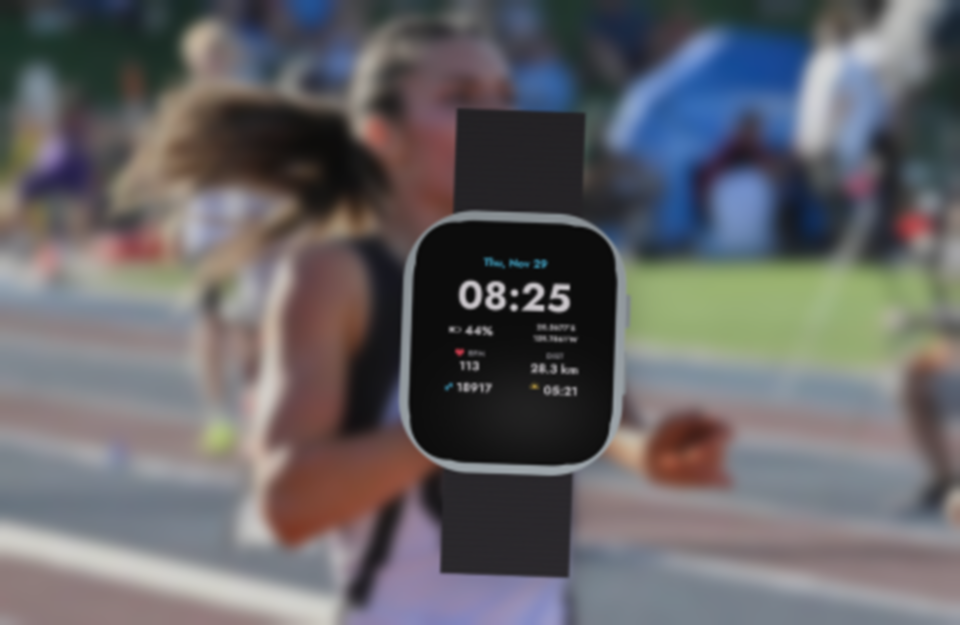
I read h=8 m=25
